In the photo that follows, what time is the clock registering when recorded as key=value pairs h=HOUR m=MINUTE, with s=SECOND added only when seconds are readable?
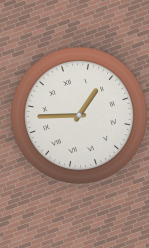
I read h=1 m=48
